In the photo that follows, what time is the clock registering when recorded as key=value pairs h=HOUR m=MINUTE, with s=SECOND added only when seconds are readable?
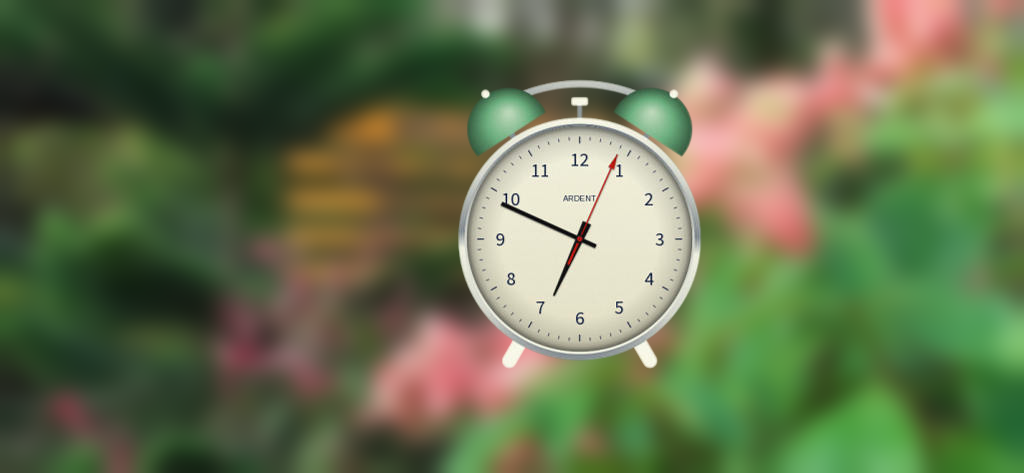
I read h=6 m=49 s=4
